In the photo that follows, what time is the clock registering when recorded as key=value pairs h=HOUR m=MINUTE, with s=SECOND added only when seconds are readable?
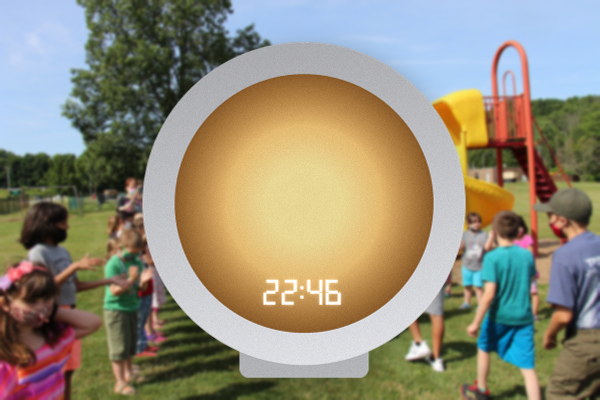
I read h=22 m=46
